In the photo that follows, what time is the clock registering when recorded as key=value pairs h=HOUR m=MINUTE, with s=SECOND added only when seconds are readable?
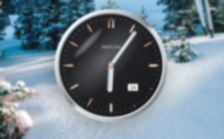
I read h=6 m=6
